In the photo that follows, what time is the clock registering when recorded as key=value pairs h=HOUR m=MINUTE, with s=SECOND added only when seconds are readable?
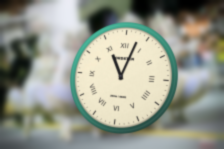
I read h=11 m=3
